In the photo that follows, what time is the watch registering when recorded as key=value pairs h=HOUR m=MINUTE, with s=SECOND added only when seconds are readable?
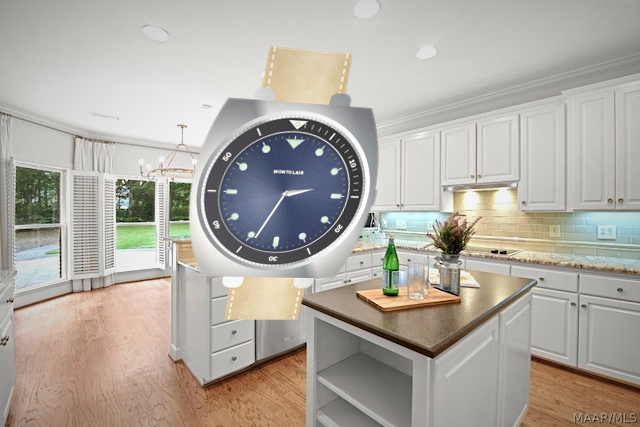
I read h=2 m=34
